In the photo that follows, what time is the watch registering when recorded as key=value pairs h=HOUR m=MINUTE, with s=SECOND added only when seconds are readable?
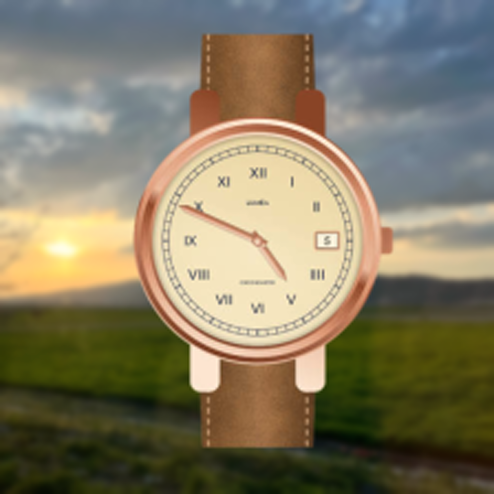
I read h=4 m=49
